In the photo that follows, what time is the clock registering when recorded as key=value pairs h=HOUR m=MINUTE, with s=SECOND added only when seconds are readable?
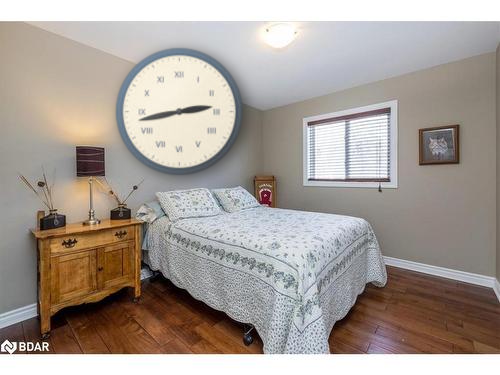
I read h=2 m=43
